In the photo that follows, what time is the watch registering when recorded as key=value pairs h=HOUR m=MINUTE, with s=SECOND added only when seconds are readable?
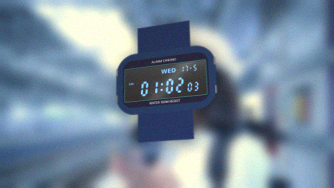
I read h=1 m=2 s=3
